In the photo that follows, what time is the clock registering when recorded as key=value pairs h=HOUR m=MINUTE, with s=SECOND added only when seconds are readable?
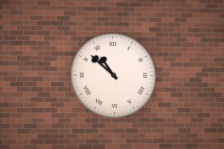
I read h=10 m=52
